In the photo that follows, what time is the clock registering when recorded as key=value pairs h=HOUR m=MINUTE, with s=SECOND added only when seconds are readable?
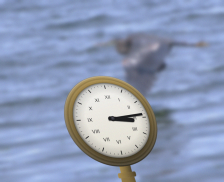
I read h=3 m=14
